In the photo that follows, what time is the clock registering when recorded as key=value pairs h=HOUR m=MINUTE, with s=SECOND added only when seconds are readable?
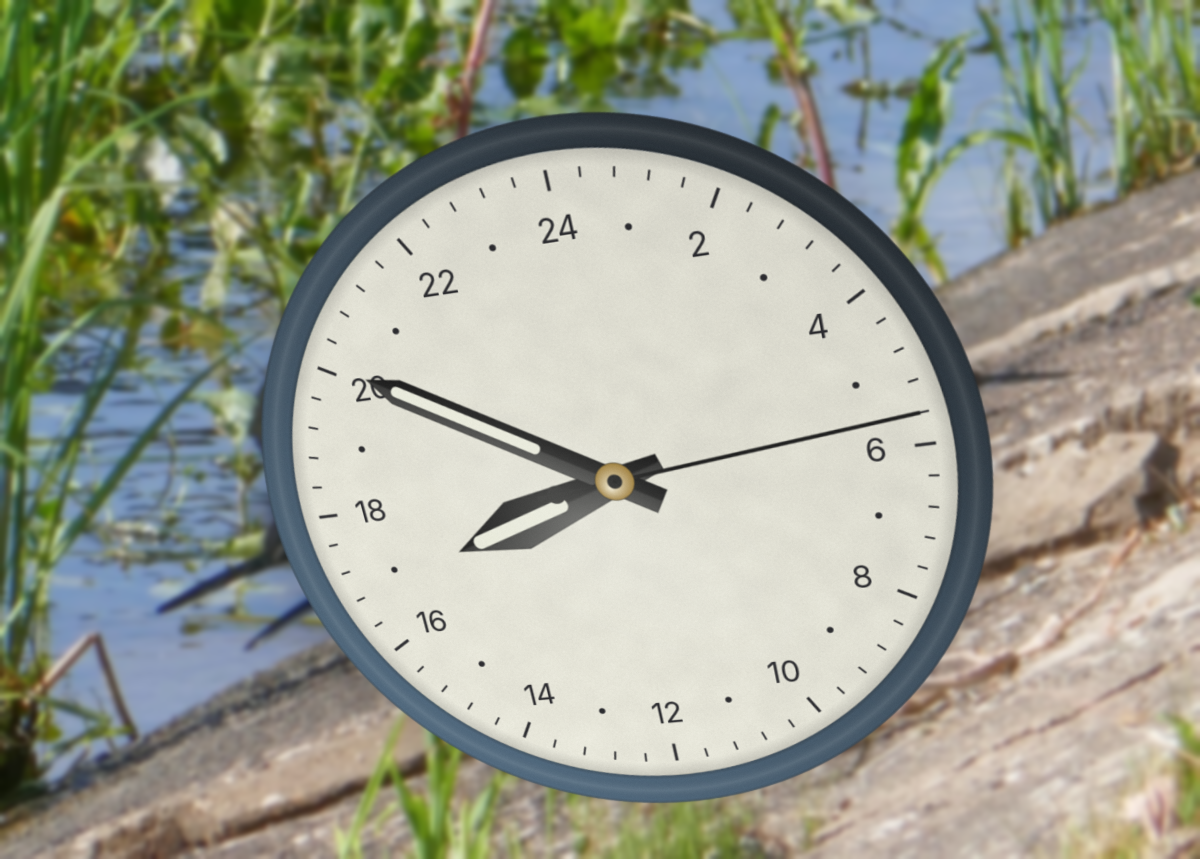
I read h=16 m=50 s=14
